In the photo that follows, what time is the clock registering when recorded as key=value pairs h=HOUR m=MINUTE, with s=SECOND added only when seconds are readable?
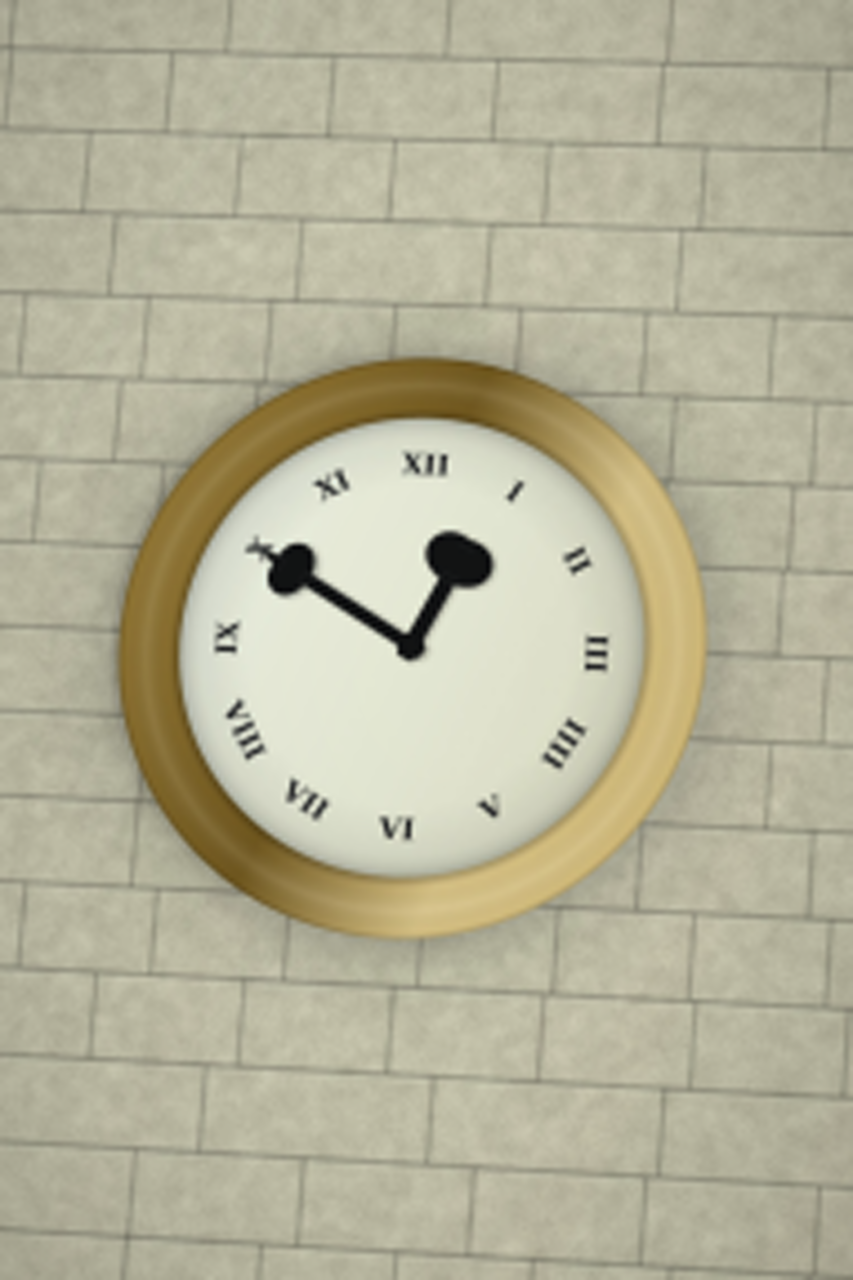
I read h=12 m=50
